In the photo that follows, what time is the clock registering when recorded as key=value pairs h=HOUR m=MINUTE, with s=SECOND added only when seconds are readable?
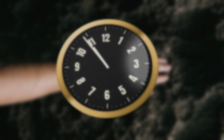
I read h=10 m=54
